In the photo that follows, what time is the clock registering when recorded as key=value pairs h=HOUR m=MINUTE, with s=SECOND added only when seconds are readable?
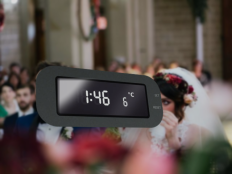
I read h=1 m=46
